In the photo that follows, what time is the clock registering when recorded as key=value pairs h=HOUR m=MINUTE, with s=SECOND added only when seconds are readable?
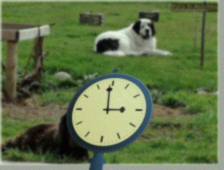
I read h=2 m=59
